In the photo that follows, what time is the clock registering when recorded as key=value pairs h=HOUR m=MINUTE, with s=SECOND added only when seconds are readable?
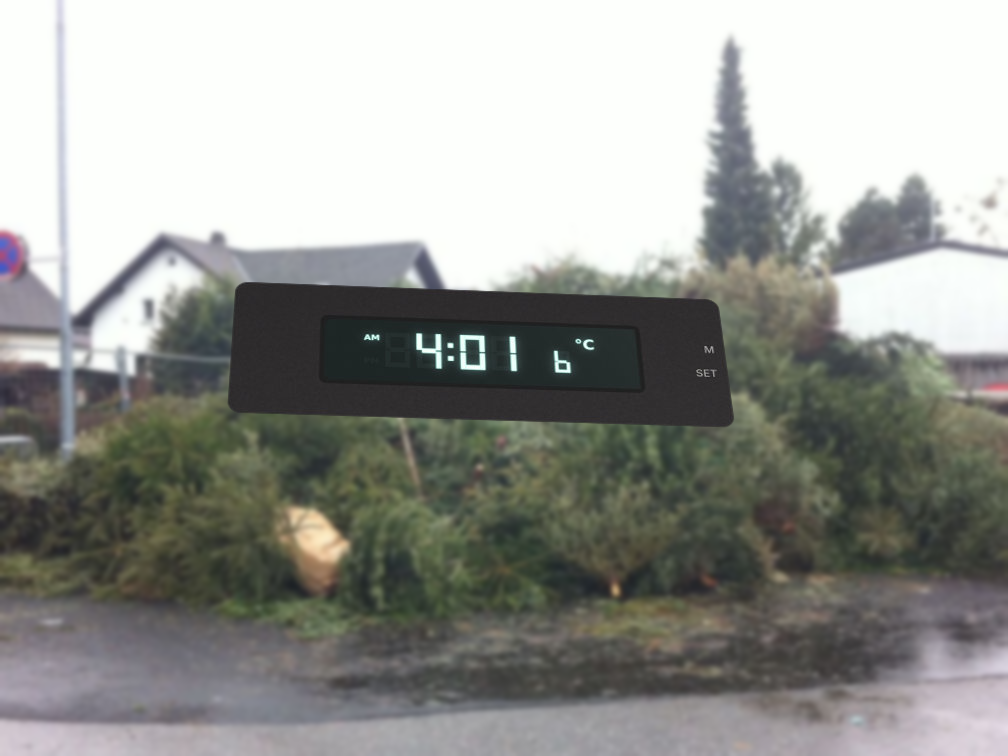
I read h=4 m=1
